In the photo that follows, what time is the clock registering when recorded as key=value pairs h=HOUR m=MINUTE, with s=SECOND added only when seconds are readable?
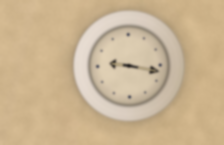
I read h=9 m=17
